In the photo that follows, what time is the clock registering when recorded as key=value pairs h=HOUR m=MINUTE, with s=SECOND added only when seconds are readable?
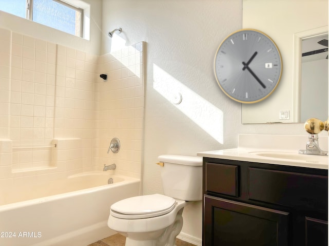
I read h=1 m=23
